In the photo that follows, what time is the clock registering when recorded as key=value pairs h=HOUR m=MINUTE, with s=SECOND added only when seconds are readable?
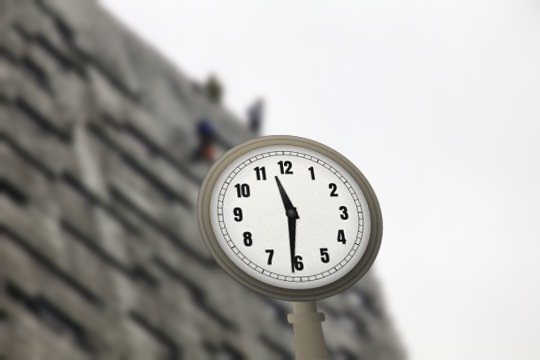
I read h=11 m=31
